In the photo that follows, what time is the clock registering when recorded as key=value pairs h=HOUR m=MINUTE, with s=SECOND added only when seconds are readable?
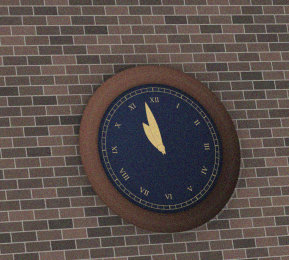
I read h=10 m=58
